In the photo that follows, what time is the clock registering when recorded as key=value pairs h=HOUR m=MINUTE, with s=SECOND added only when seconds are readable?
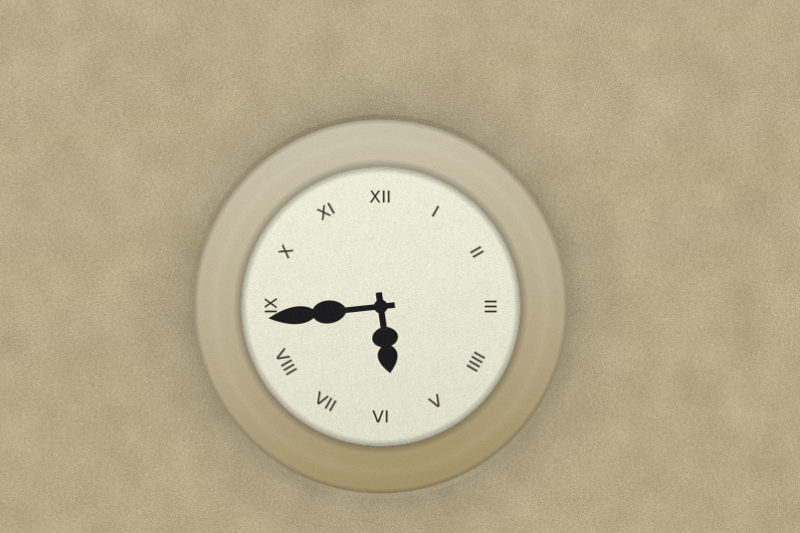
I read h=5 m=44
